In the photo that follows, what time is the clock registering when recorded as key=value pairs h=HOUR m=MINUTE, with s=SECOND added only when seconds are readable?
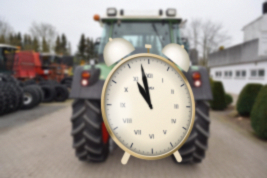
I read h=10 m=58
